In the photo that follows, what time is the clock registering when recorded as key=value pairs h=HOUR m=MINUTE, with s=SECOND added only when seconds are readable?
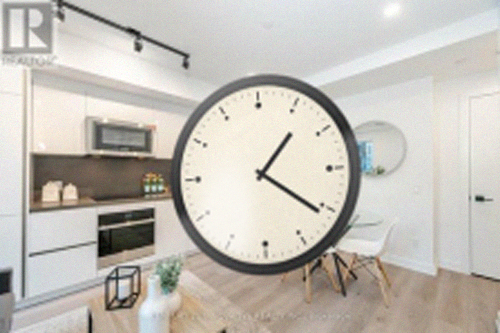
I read h=1 m=21
